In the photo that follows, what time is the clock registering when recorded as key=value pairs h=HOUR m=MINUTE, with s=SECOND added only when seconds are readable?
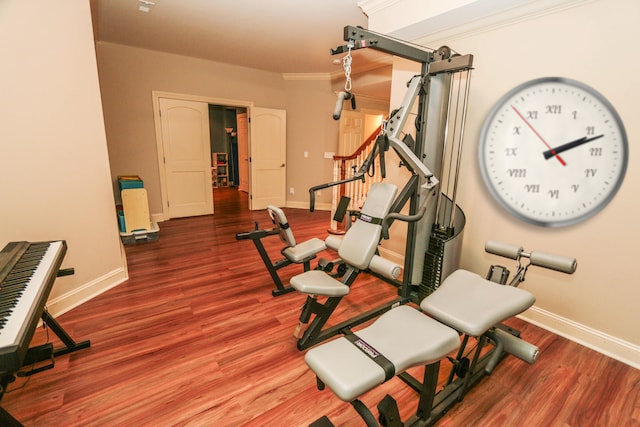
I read h=2 m=11 s=53
